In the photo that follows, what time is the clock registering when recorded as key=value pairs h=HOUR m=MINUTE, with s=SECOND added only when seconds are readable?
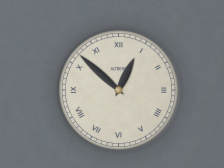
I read h=12 m=52
